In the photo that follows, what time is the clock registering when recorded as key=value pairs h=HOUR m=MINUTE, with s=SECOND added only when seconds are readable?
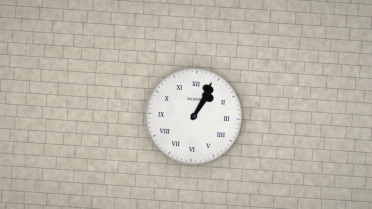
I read h=1 m=4
